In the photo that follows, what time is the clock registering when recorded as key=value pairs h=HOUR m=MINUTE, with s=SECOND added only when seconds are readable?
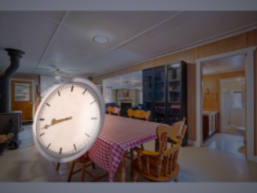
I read h=8 m=42
